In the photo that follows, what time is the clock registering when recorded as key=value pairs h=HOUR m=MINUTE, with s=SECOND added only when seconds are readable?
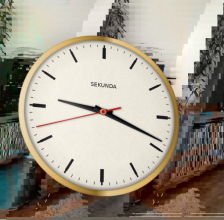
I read h=9 m=18 s=42
